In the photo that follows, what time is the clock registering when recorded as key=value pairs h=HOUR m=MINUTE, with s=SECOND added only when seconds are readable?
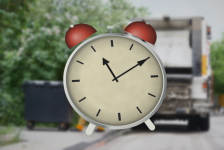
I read h=11 m=10
